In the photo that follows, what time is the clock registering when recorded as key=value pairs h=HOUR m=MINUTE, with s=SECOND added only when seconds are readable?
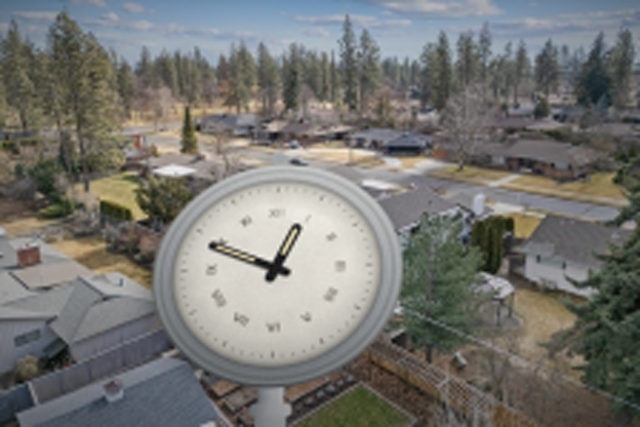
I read h=12 m=49
